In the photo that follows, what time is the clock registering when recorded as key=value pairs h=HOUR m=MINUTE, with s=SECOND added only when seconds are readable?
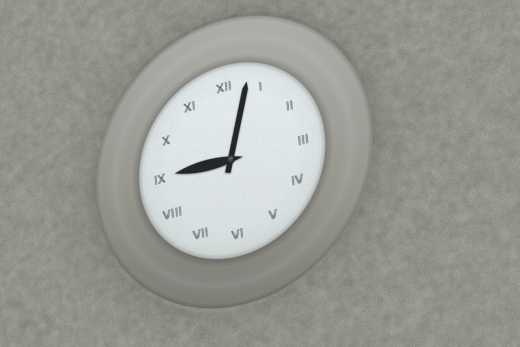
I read h=9 m=3
